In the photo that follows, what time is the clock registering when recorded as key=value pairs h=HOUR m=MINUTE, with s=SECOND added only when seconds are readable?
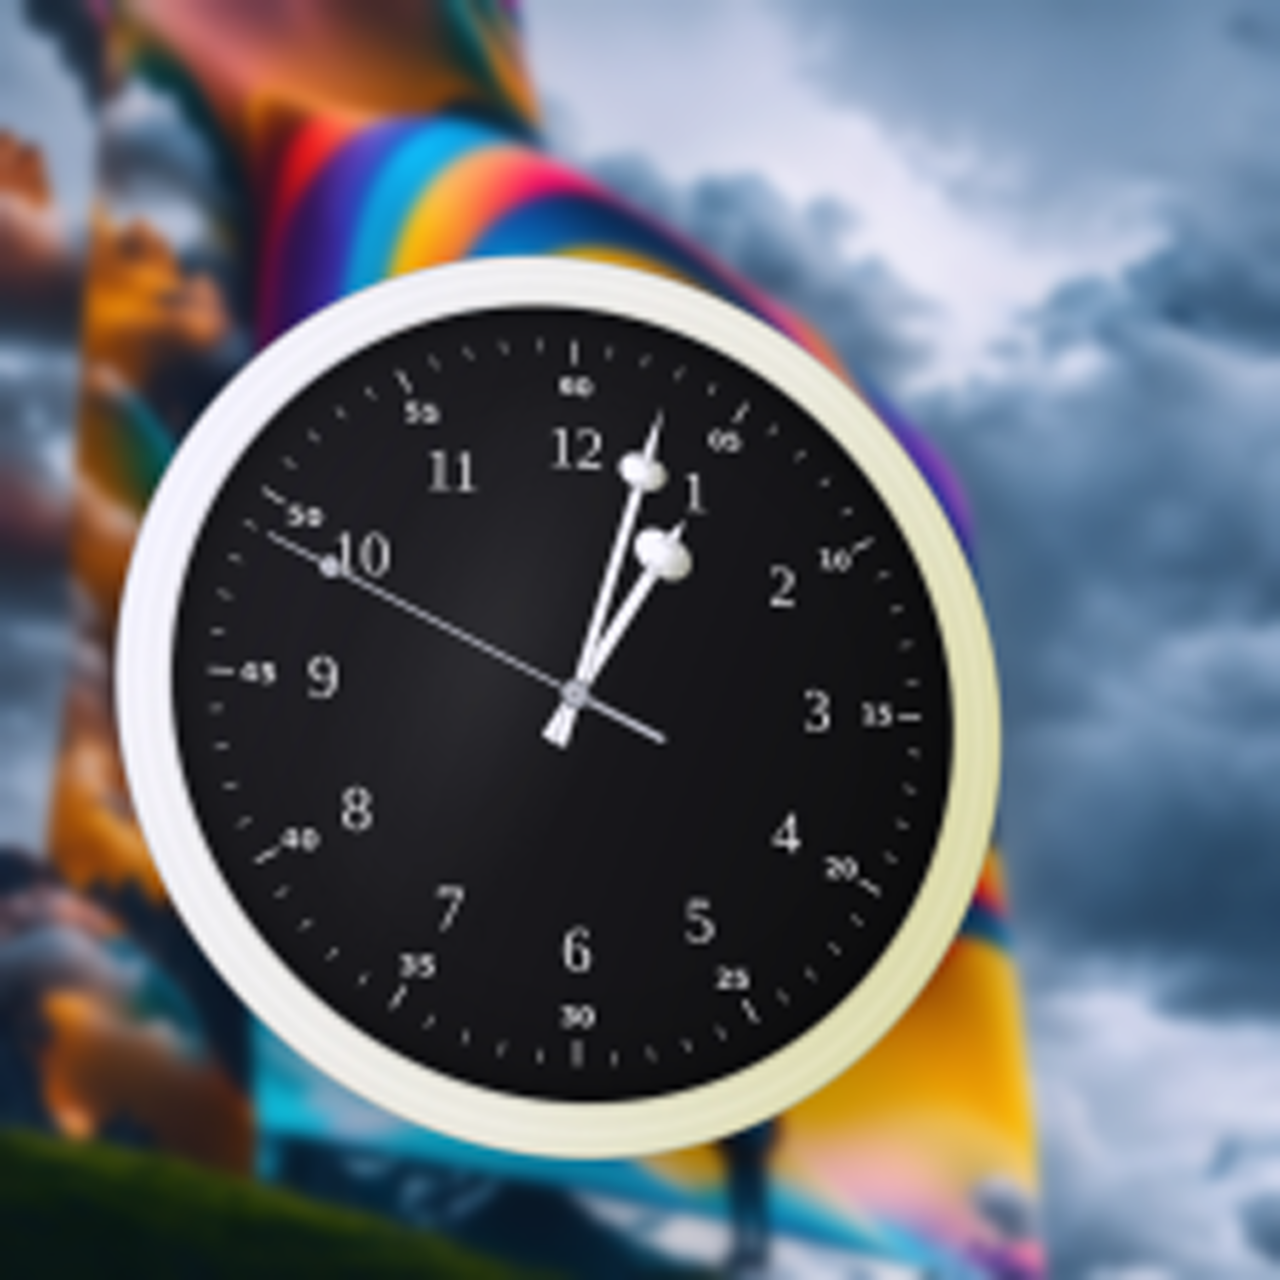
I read h=1 m=2 s=49
